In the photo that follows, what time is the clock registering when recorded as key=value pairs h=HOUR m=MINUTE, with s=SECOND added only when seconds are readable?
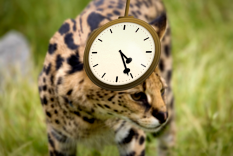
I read h=4 m=26
